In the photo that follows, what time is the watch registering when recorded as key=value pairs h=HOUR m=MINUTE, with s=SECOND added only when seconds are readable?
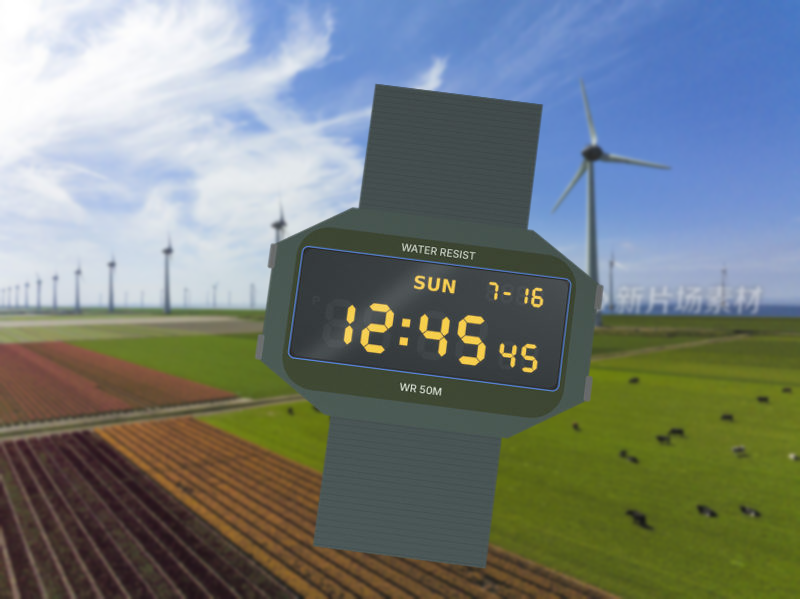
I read h=12 m=45 s=45
